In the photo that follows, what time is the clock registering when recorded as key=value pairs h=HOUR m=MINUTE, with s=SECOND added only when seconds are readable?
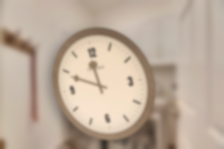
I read h=11 m=49
